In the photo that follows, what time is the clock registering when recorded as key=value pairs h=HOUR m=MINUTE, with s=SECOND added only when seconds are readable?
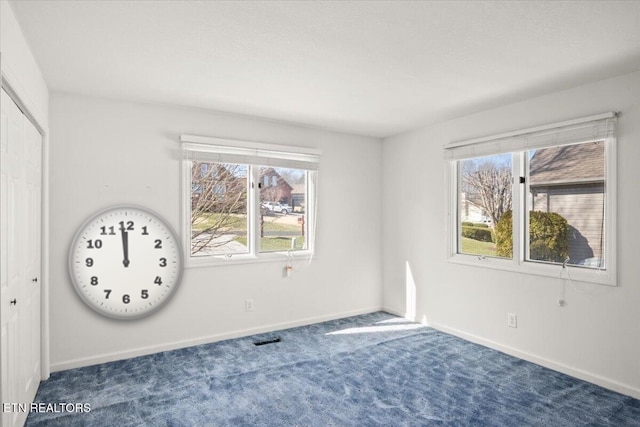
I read h=11 m=59
